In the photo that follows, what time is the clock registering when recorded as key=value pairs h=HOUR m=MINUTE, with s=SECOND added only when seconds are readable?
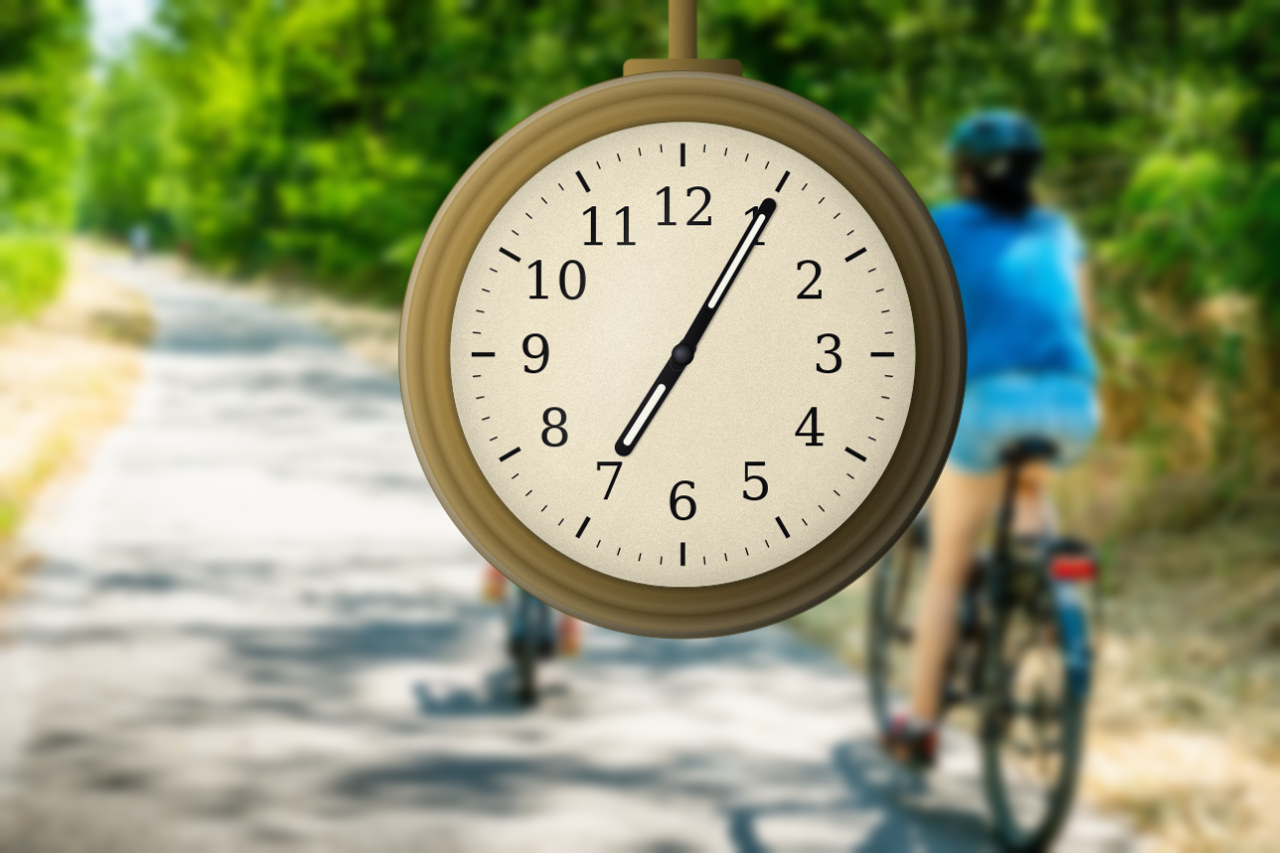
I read h=7 m=5
